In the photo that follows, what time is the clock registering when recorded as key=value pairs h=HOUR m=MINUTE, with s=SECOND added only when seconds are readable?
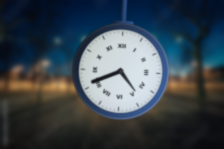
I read h=4 m=41
